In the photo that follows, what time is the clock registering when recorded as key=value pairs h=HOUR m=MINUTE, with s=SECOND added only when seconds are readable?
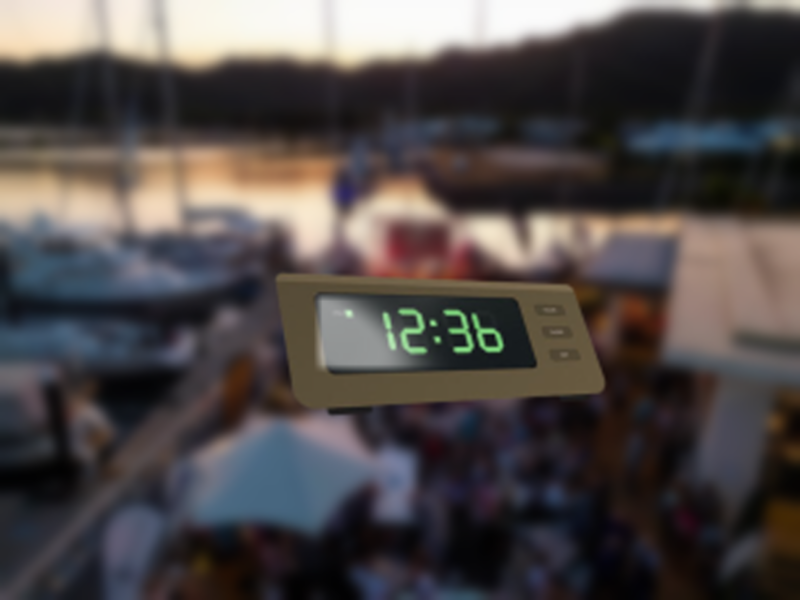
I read h=12 m=36
